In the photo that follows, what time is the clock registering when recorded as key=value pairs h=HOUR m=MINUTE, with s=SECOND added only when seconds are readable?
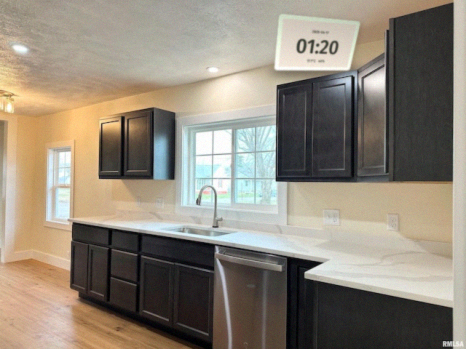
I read h=1 m=20
